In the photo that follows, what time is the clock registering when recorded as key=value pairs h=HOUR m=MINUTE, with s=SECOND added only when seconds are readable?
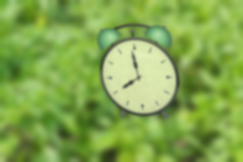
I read h=7 m=59
